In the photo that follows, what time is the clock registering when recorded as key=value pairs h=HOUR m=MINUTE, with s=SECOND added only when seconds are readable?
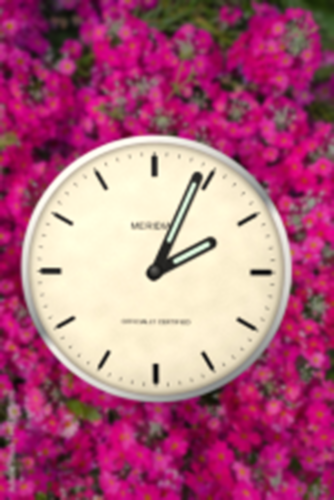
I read h=2 m=4
